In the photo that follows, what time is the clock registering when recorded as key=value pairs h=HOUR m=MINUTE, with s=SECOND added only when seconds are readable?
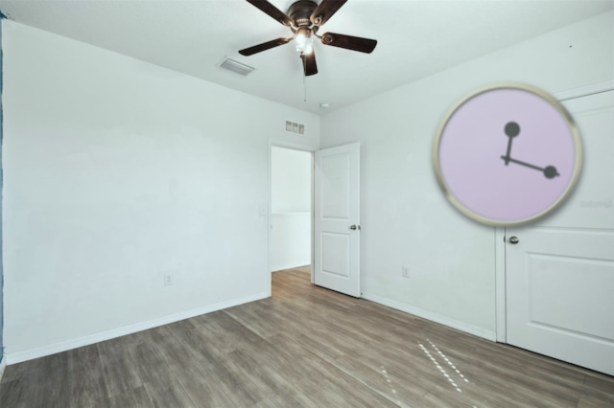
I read h=12 m=18
